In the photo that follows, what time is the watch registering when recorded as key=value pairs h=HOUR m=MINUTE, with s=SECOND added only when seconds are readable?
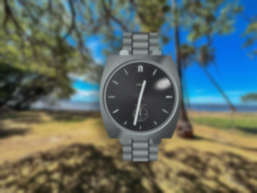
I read h=12 m=32
